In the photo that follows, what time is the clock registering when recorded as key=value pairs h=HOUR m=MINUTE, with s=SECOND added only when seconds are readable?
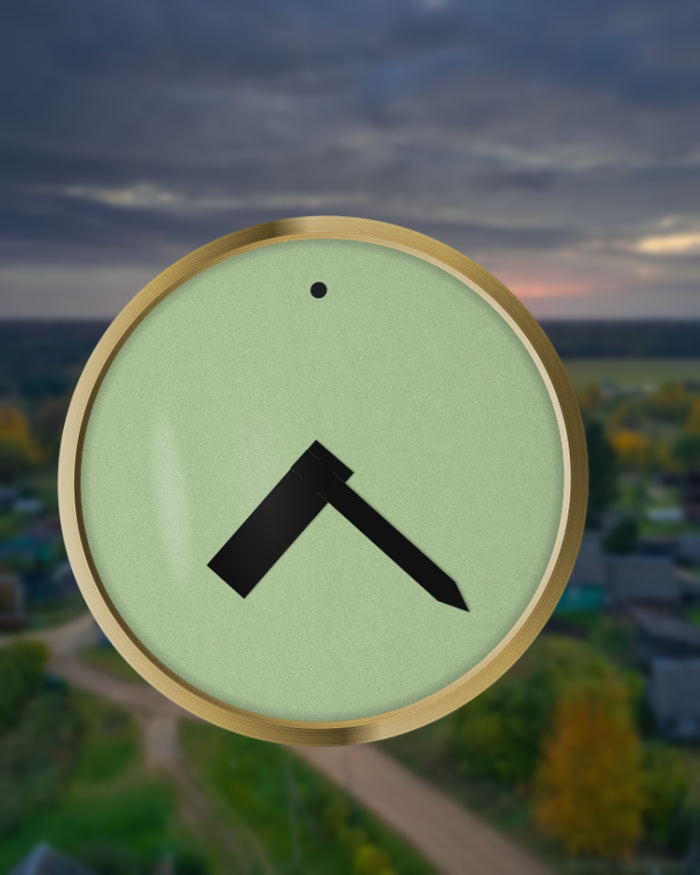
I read h=7 m=22
